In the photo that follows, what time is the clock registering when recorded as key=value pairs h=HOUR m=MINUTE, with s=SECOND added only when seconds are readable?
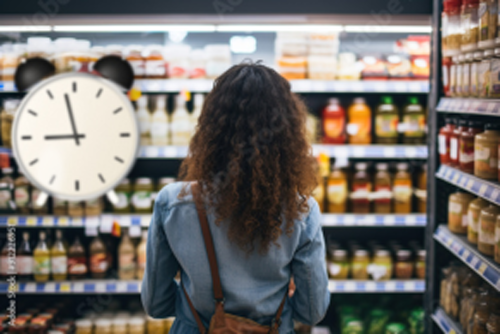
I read h=8 m=58
